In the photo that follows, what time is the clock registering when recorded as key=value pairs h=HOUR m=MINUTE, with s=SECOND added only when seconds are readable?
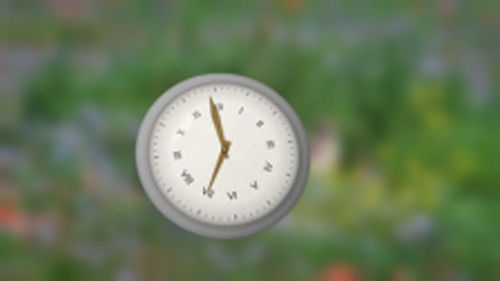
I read h=6 m=59
